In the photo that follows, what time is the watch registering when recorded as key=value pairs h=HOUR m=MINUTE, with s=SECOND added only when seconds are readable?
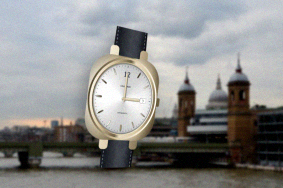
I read h=3 m=0
